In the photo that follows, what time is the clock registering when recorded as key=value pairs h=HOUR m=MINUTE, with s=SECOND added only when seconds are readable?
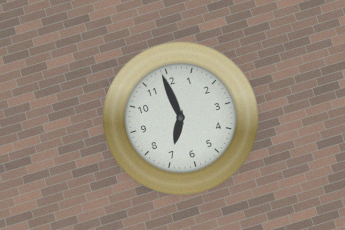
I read h=6 m=59
